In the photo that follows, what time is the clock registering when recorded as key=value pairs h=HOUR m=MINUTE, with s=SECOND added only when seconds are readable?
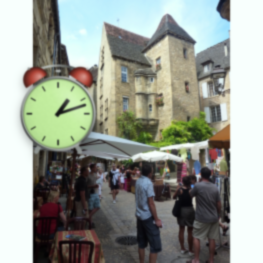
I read h=1 m=12
